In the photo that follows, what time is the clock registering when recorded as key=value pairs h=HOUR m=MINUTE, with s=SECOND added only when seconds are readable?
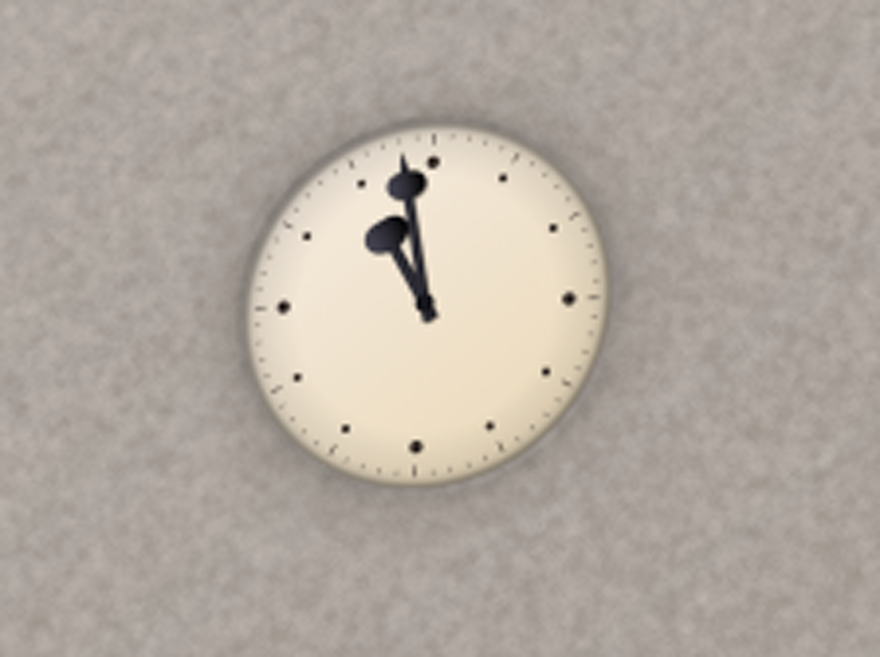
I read h=10 m=58
